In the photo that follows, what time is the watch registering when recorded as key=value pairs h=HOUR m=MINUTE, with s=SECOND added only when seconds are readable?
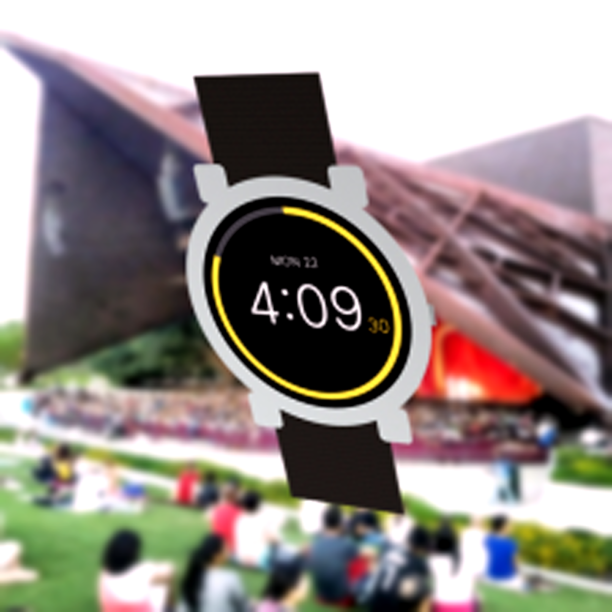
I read h=4 m=9
